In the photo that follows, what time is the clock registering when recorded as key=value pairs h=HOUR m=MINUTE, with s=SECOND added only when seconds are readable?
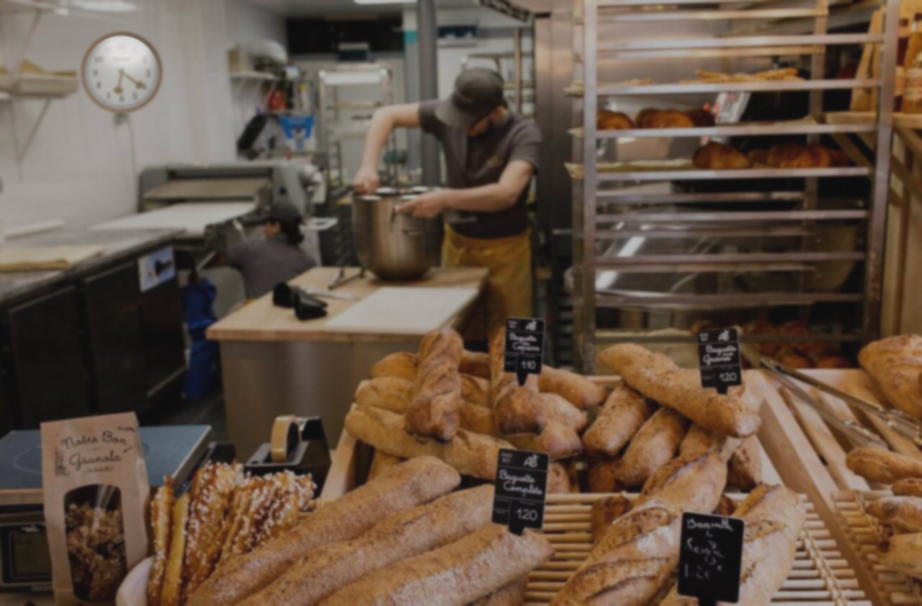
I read h=6 m=21
